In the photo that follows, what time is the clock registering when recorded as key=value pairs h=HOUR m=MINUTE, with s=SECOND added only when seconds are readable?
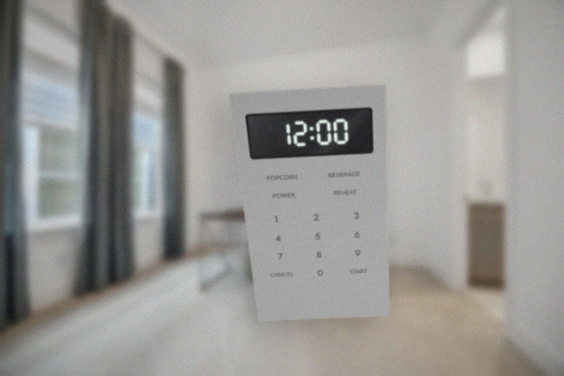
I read h=12 m=0
